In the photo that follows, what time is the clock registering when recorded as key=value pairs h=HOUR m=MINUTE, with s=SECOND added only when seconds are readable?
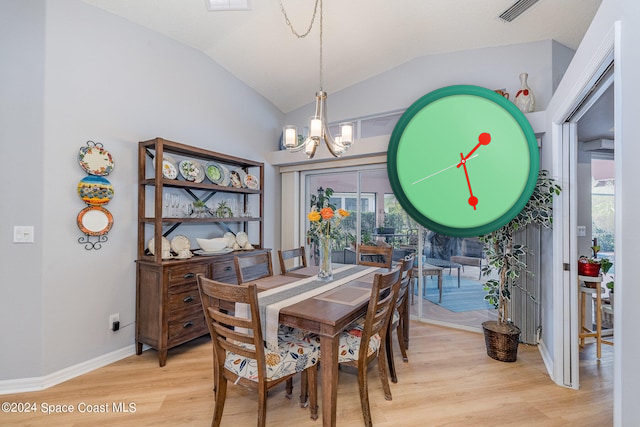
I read h=1 m=27 s=41
